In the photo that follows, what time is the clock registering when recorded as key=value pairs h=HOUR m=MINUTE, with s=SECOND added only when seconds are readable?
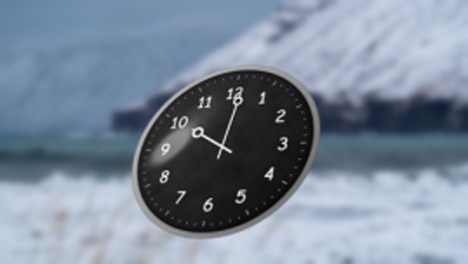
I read h=10 m=1
